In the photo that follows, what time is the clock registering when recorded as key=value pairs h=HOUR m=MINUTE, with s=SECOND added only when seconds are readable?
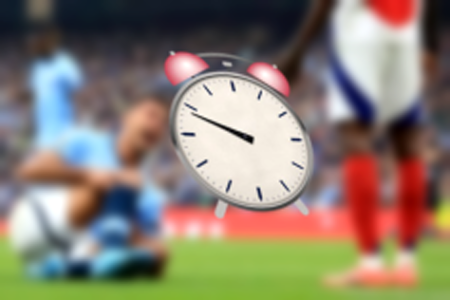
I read h=9 m=49
